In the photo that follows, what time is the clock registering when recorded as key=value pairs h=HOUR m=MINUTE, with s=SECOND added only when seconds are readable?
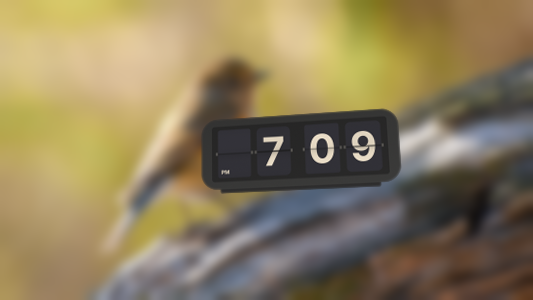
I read h=7 m=9
